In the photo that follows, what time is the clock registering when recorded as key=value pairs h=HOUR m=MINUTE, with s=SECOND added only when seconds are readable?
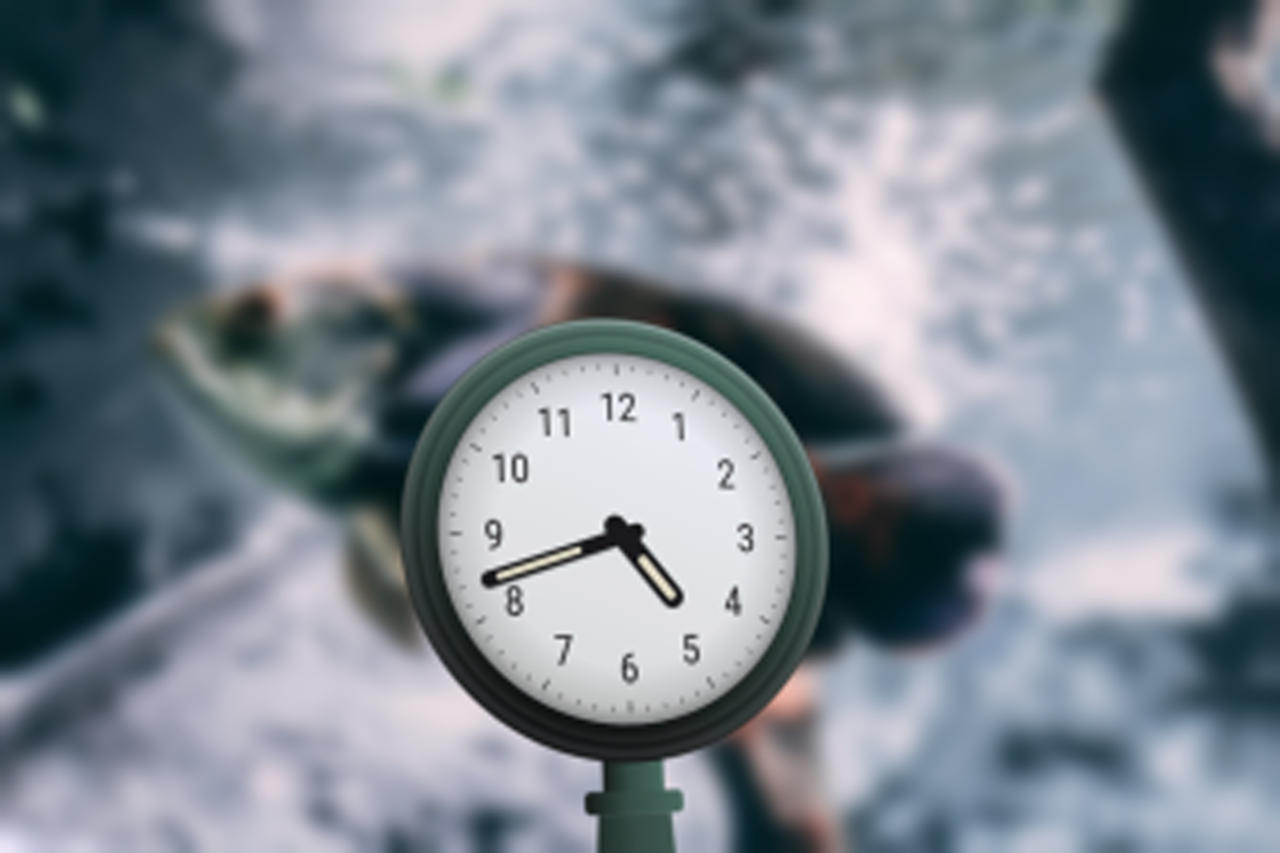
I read h=4 m=42
